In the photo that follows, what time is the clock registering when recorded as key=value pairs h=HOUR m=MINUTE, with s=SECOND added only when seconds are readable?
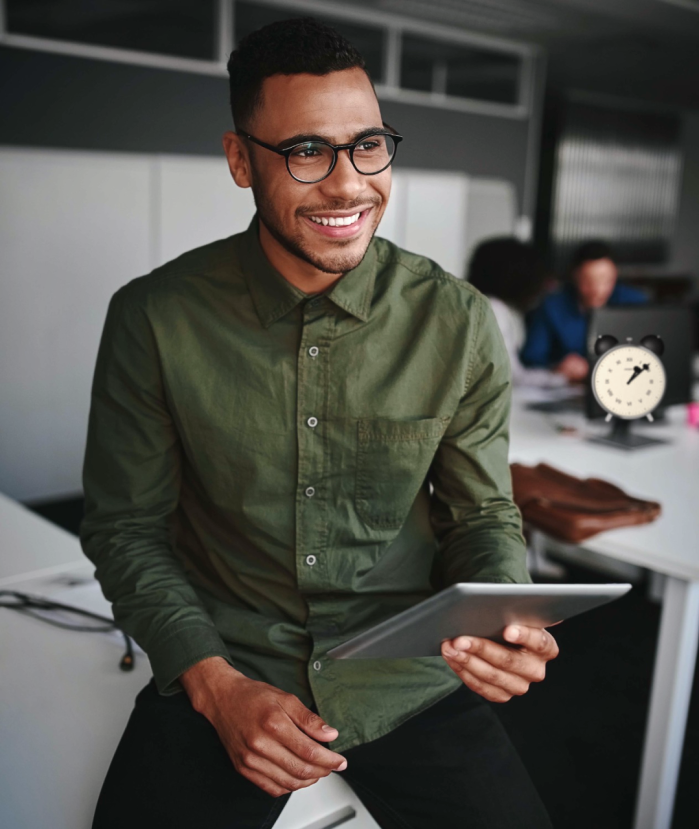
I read h=1 m=8
